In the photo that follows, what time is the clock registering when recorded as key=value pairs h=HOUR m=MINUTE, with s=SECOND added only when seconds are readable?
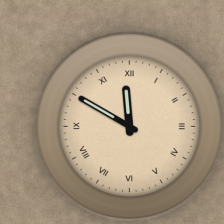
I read h=11 m=50
